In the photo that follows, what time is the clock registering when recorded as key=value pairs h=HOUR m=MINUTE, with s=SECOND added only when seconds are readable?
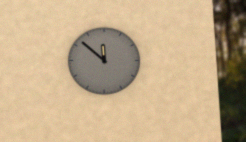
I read h=11 m=52
